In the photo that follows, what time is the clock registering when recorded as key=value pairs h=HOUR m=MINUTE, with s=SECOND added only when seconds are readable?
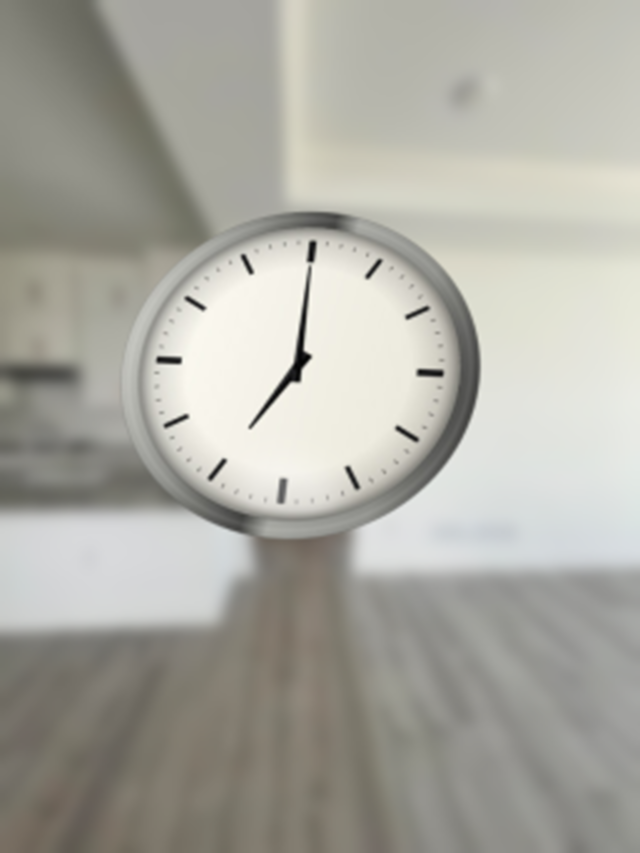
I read h=7 m=0
